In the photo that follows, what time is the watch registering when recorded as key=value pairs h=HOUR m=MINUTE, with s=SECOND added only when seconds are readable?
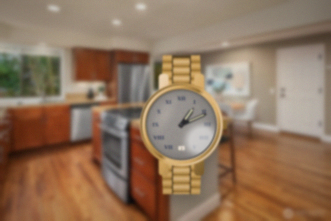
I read h=1 m=11
